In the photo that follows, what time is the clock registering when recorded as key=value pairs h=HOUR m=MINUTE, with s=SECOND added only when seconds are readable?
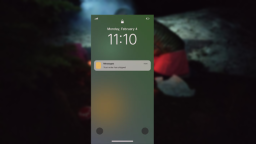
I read h=11 m=10
